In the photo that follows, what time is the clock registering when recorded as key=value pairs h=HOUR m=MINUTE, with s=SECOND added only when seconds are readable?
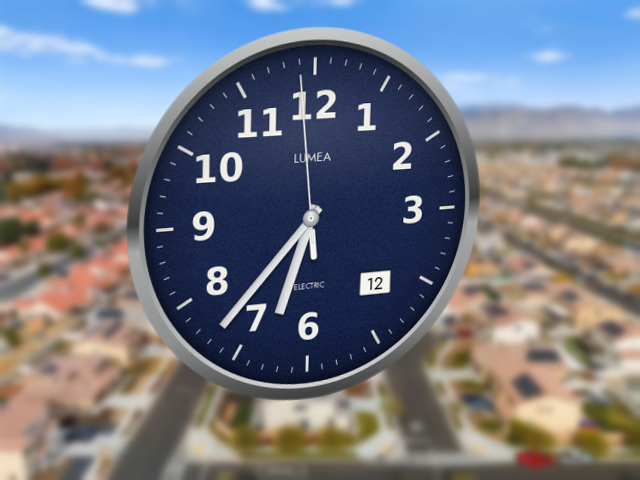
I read h=6 m=36 s=59
